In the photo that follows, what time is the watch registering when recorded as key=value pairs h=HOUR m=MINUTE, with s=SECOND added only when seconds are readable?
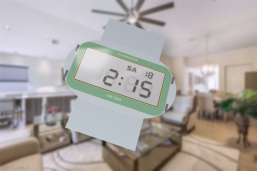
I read h=2 m=15
